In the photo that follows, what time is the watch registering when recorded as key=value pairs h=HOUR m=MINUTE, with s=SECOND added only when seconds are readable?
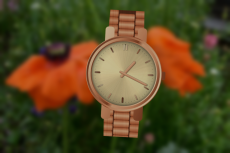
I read h=1 m=19
